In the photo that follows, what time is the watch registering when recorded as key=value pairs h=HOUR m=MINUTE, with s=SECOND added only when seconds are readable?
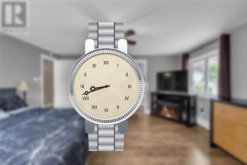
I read h=8 m=42
